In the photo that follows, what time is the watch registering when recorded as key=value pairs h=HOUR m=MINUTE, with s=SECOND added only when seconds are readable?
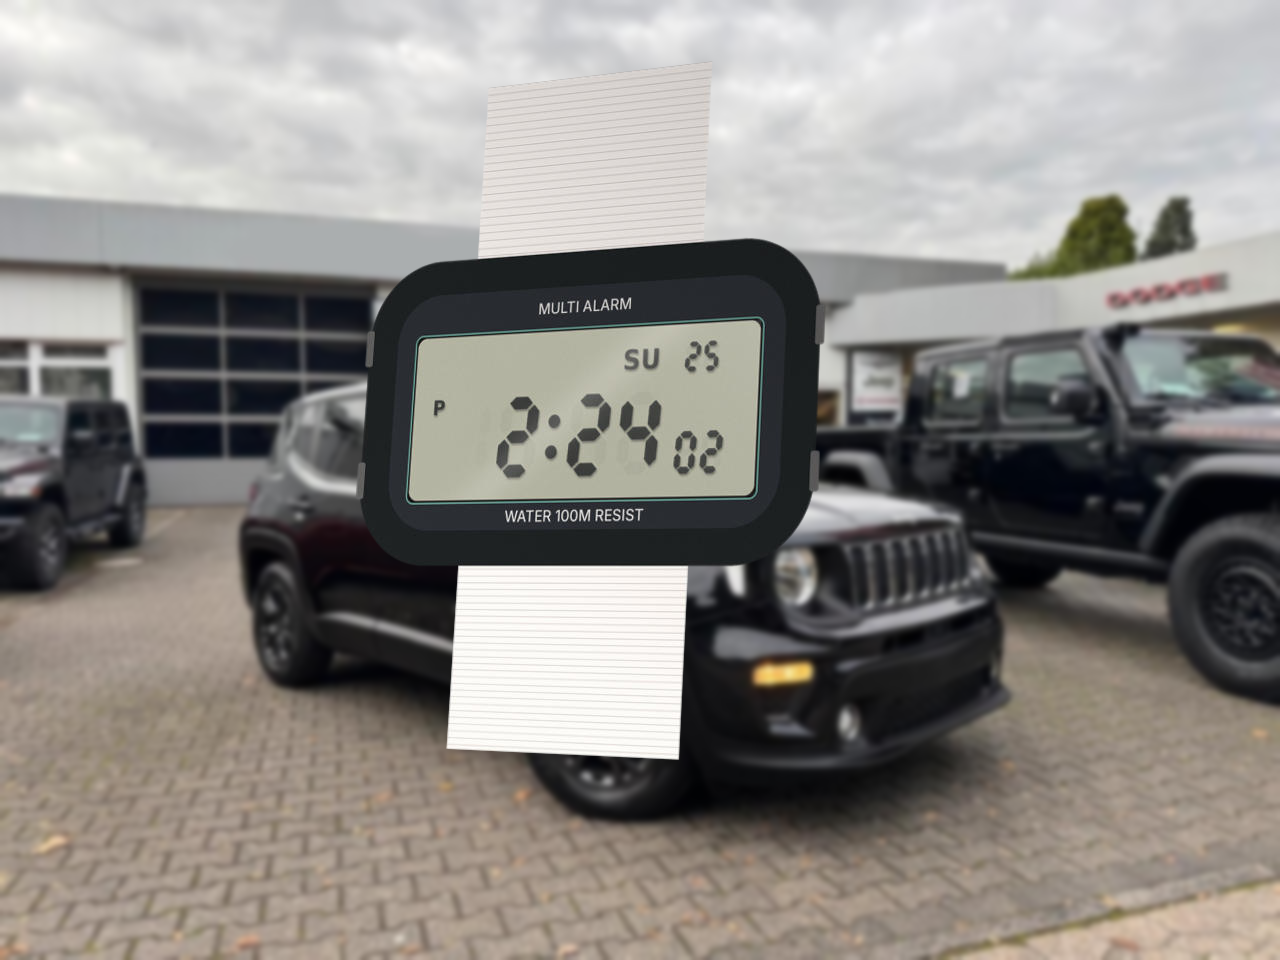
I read h=2 m=24 s=2
